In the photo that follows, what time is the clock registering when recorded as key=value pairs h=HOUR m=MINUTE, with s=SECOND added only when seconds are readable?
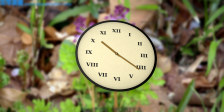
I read h=10 m=21
